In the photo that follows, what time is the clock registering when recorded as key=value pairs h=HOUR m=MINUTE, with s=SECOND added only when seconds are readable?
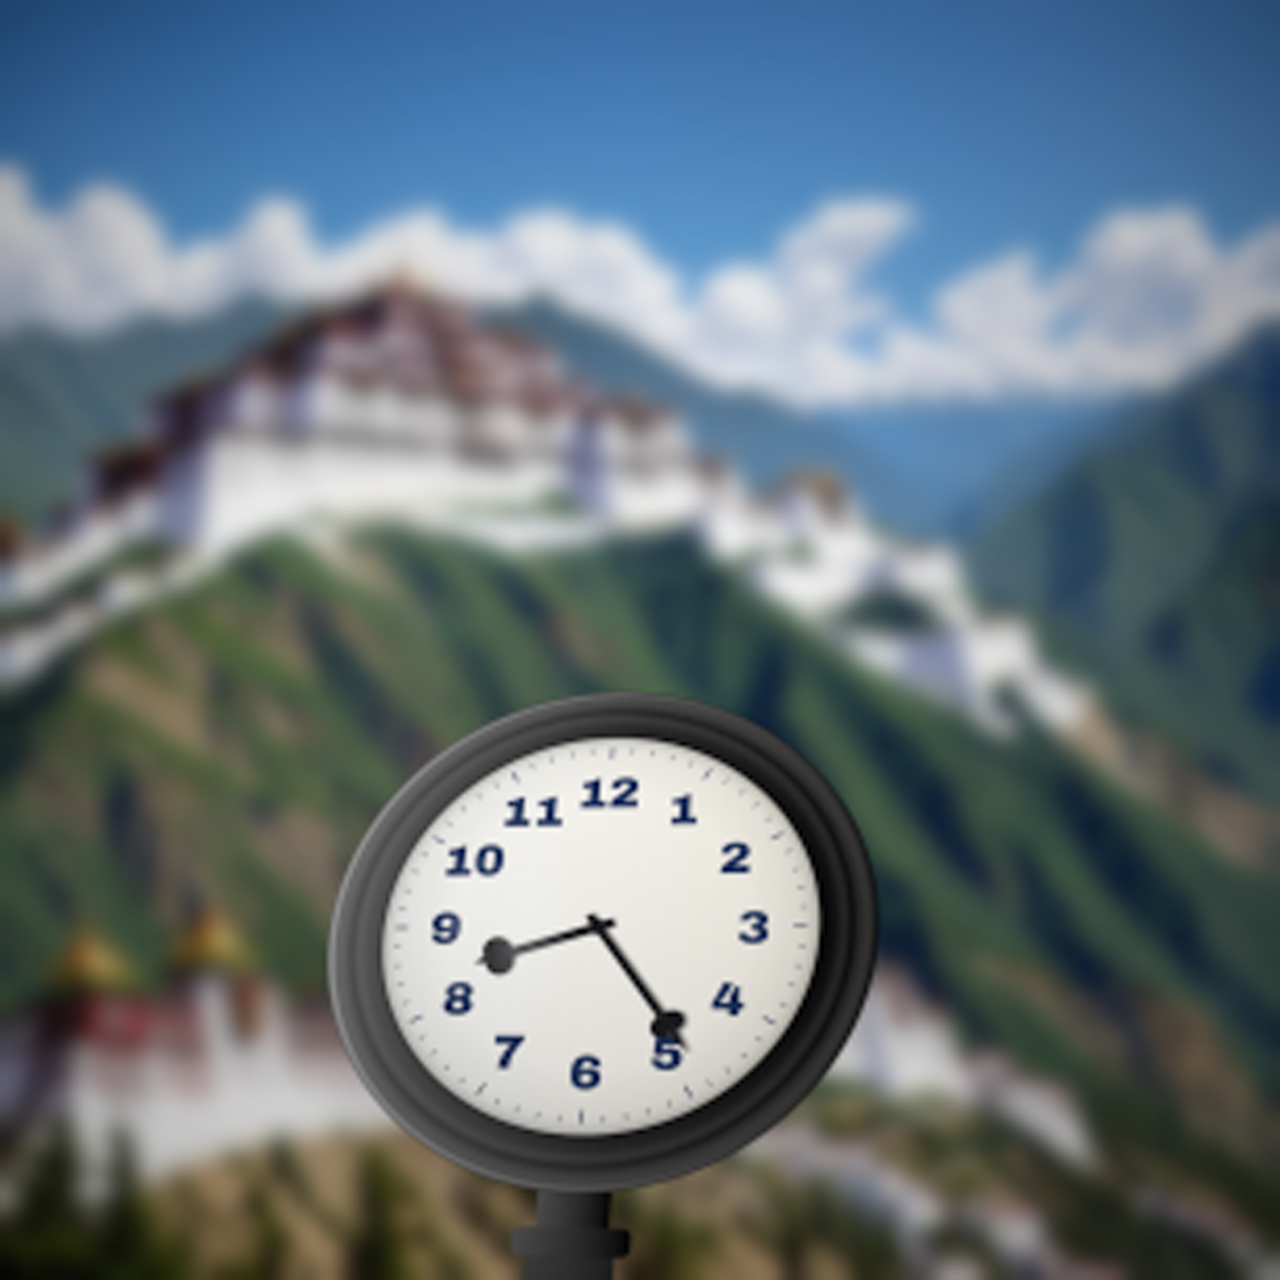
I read h=8 m=24
